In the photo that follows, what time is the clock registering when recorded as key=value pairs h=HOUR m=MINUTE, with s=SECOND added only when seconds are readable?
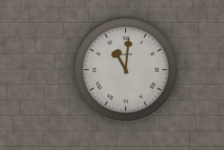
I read h=11 m=1
